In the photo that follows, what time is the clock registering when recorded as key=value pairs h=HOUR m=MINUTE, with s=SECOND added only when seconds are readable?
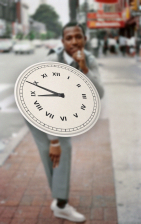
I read h=8 m=49
